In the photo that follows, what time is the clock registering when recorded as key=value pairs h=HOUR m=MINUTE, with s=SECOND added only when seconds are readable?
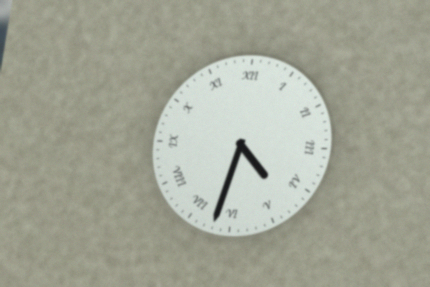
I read h=4 m=32
